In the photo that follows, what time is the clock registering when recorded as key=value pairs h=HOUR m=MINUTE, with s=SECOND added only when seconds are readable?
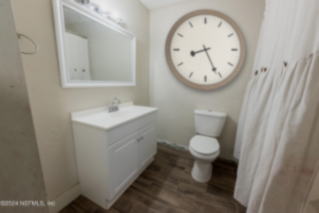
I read h=8 m=26
